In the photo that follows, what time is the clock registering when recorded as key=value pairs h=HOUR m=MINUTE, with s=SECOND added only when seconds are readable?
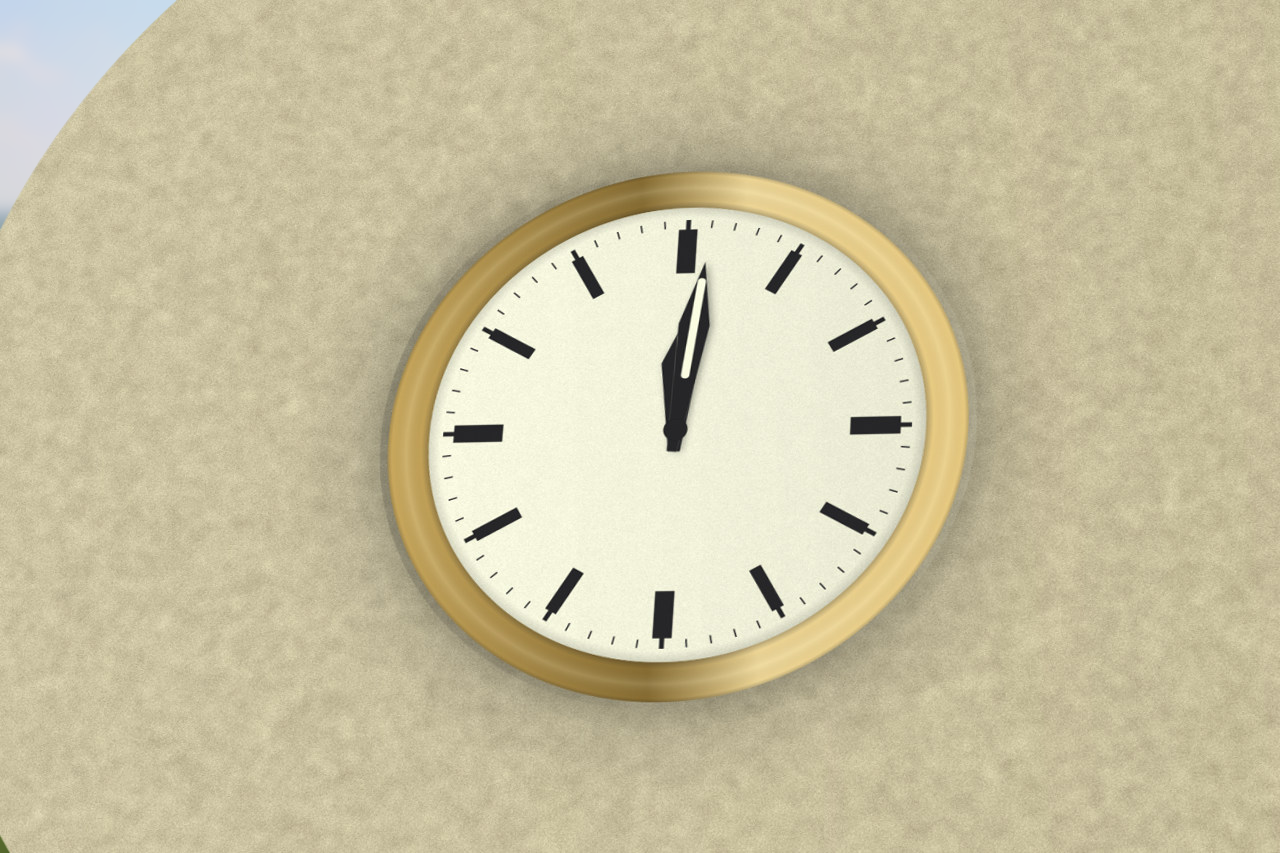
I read h=12 m=1
